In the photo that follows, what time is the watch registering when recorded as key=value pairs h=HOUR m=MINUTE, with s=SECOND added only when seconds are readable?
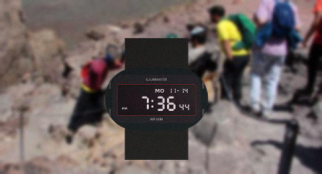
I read h=7 m=36 s=44
